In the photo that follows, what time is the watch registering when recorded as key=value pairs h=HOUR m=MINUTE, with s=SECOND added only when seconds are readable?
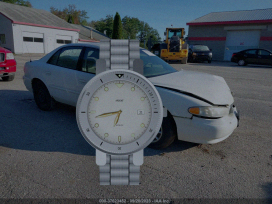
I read h=6 m=43
